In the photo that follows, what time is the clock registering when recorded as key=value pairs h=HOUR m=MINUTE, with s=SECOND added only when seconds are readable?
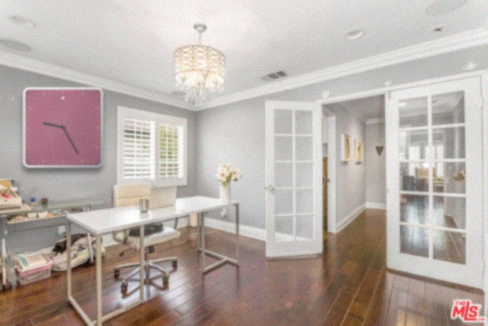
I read h=9 m=25
